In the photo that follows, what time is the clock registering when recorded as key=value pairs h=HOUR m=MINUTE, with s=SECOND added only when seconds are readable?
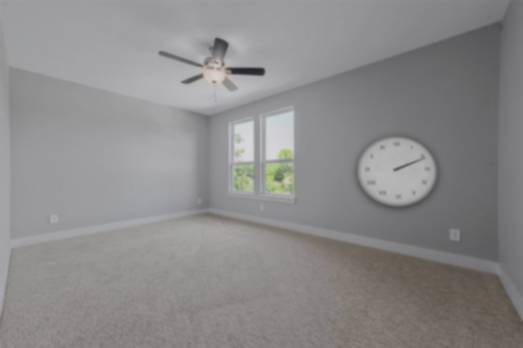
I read h=2 m=11
